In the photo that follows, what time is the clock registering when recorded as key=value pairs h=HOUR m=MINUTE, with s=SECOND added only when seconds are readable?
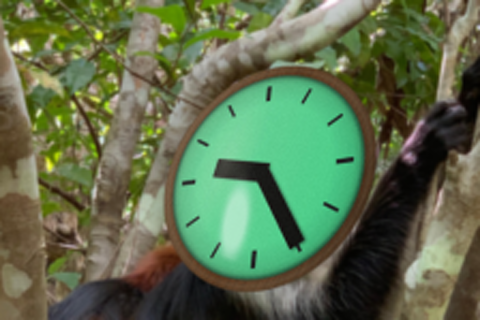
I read h=9 m=25
